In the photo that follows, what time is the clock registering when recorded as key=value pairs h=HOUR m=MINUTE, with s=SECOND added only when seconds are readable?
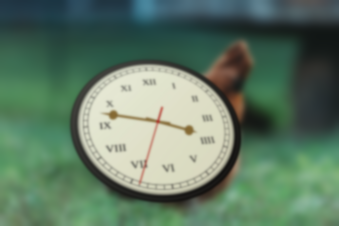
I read h=3 m=47 s=34
